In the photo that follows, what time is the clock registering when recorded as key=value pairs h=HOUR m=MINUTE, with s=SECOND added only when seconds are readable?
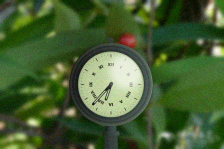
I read h=6 m=37
